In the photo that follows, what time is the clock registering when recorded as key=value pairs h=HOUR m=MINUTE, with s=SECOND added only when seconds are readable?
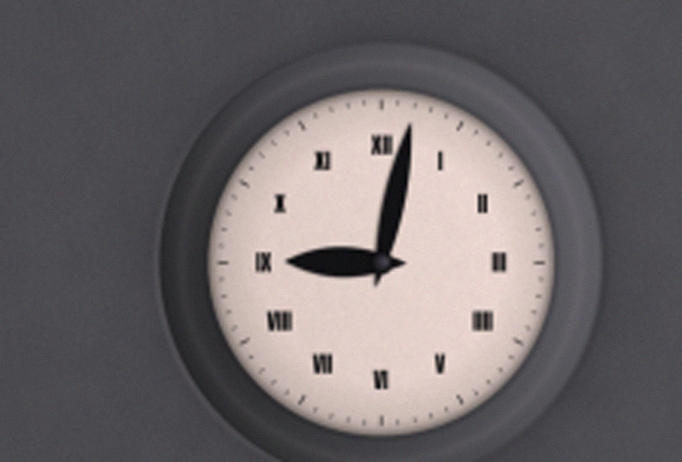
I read h=9 m=2
